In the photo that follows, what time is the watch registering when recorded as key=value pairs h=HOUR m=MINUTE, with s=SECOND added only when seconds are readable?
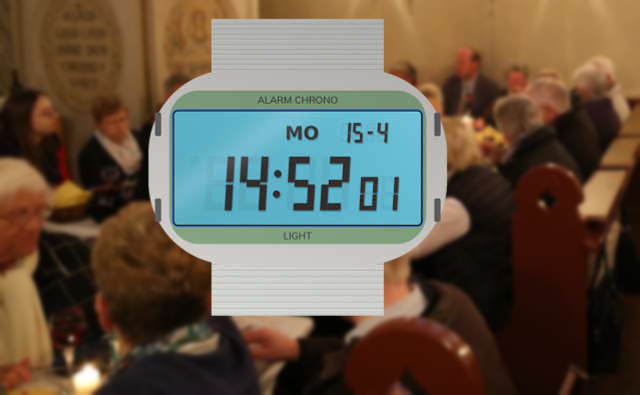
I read h=14 m=52 s=1
